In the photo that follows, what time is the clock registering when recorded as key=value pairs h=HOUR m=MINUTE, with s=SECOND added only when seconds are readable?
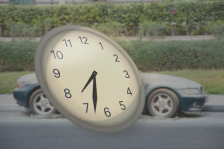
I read h=7 m=33
